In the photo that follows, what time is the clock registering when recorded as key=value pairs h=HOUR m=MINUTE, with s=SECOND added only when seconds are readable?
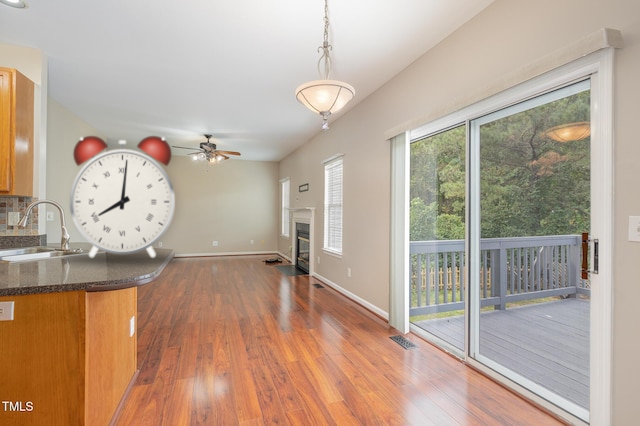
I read h=8 m=1
